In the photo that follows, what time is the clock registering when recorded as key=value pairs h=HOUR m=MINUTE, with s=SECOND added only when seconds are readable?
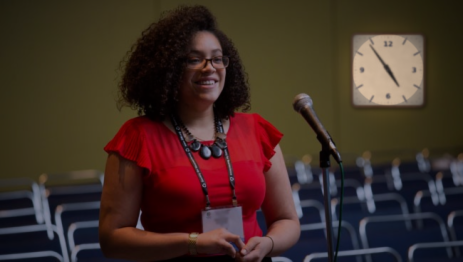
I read h=4 m=54
